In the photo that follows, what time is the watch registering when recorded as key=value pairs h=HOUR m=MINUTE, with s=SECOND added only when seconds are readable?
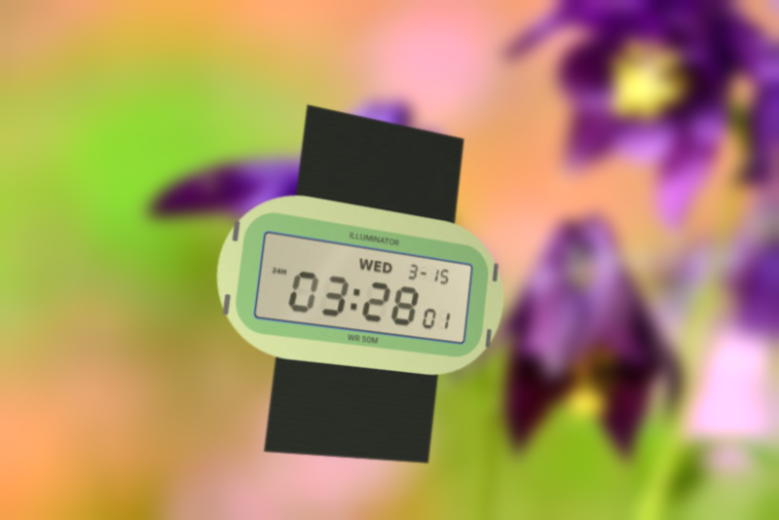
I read h=3 m=28 s=1
